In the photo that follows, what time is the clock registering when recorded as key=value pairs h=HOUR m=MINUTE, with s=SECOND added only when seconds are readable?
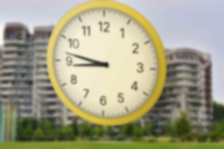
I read h=8 m=47
